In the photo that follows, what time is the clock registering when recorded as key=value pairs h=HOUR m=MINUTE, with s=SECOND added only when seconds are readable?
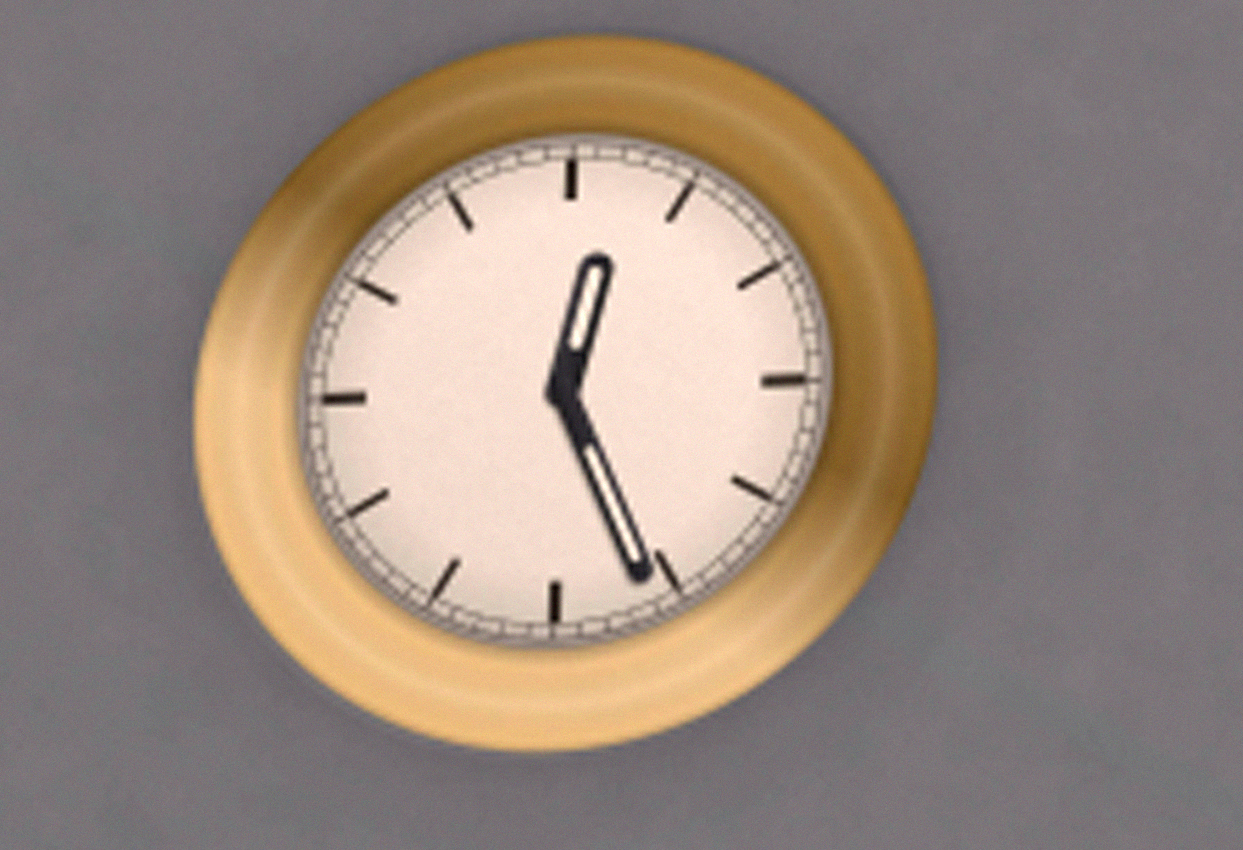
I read h=12 m=26
